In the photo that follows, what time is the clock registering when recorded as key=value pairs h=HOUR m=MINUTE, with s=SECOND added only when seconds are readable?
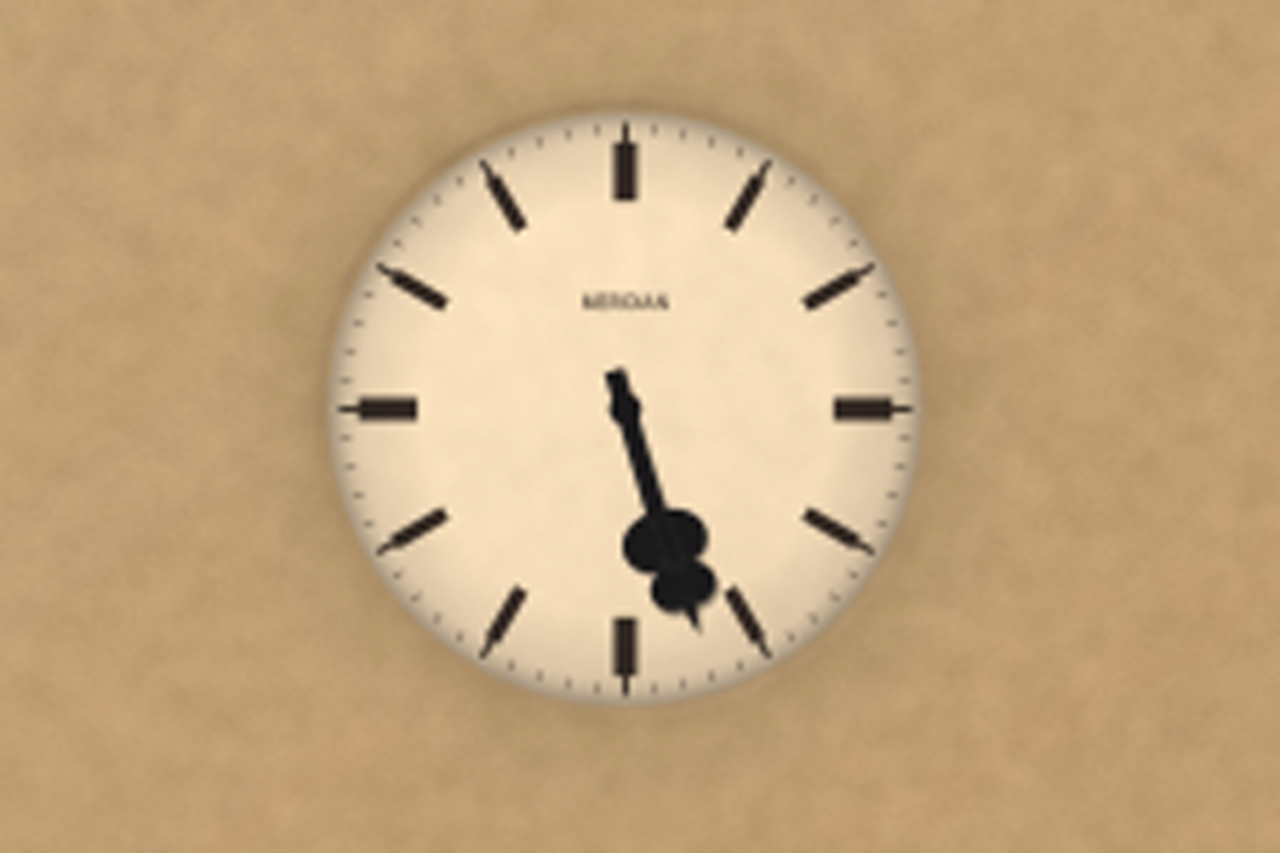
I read h=5 m=27
